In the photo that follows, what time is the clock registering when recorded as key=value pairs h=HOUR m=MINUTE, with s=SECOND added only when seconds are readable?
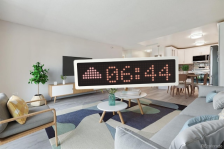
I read h=6 m=44
